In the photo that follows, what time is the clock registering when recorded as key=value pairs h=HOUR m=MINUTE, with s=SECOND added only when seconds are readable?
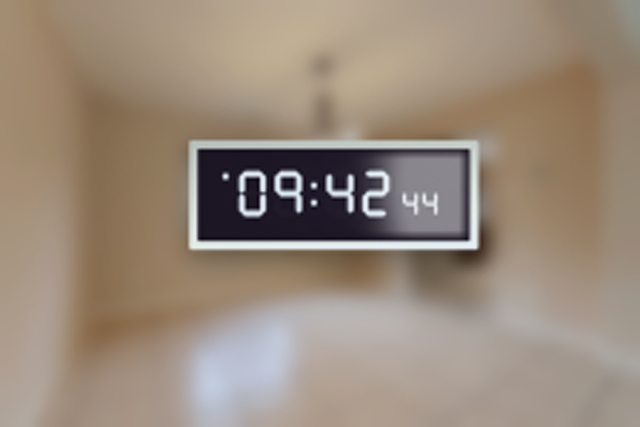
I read h=9 m=42 s=44
